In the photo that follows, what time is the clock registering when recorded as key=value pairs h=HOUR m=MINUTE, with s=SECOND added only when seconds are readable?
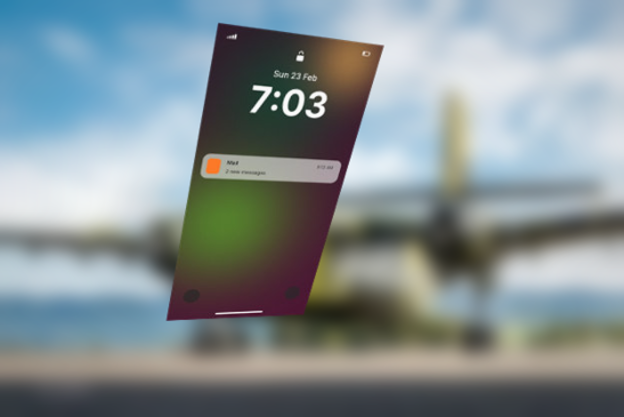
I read h=7 m=3
